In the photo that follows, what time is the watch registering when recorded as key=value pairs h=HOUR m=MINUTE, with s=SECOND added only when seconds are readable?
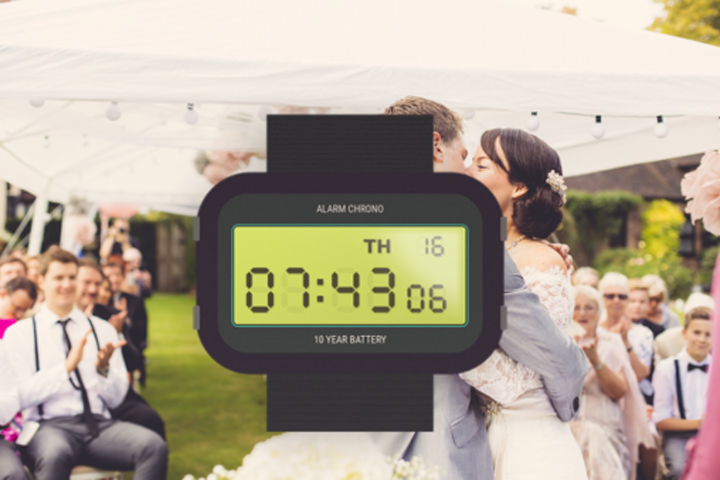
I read h=7 m=43 s=6
